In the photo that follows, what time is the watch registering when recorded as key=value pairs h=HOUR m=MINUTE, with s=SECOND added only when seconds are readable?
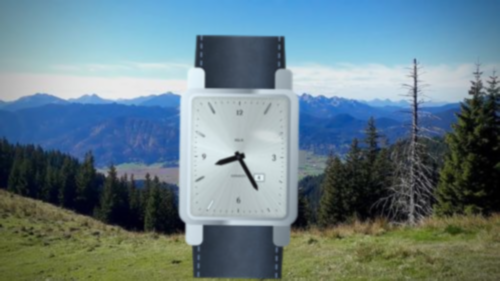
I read h=8 m=25
